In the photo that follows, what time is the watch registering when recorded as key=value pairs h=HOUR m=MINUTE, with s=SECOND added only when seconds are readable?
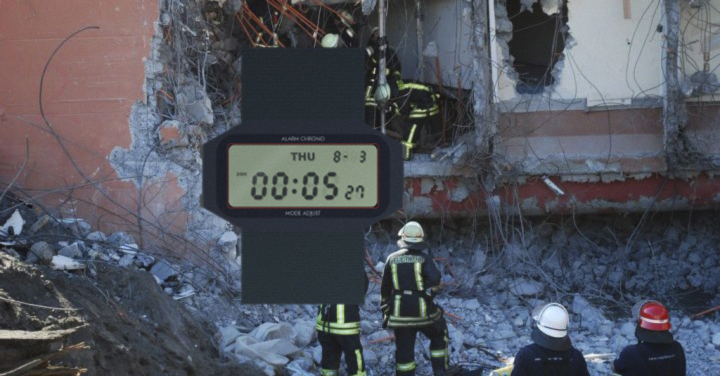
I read h=0 m=5 s=27
